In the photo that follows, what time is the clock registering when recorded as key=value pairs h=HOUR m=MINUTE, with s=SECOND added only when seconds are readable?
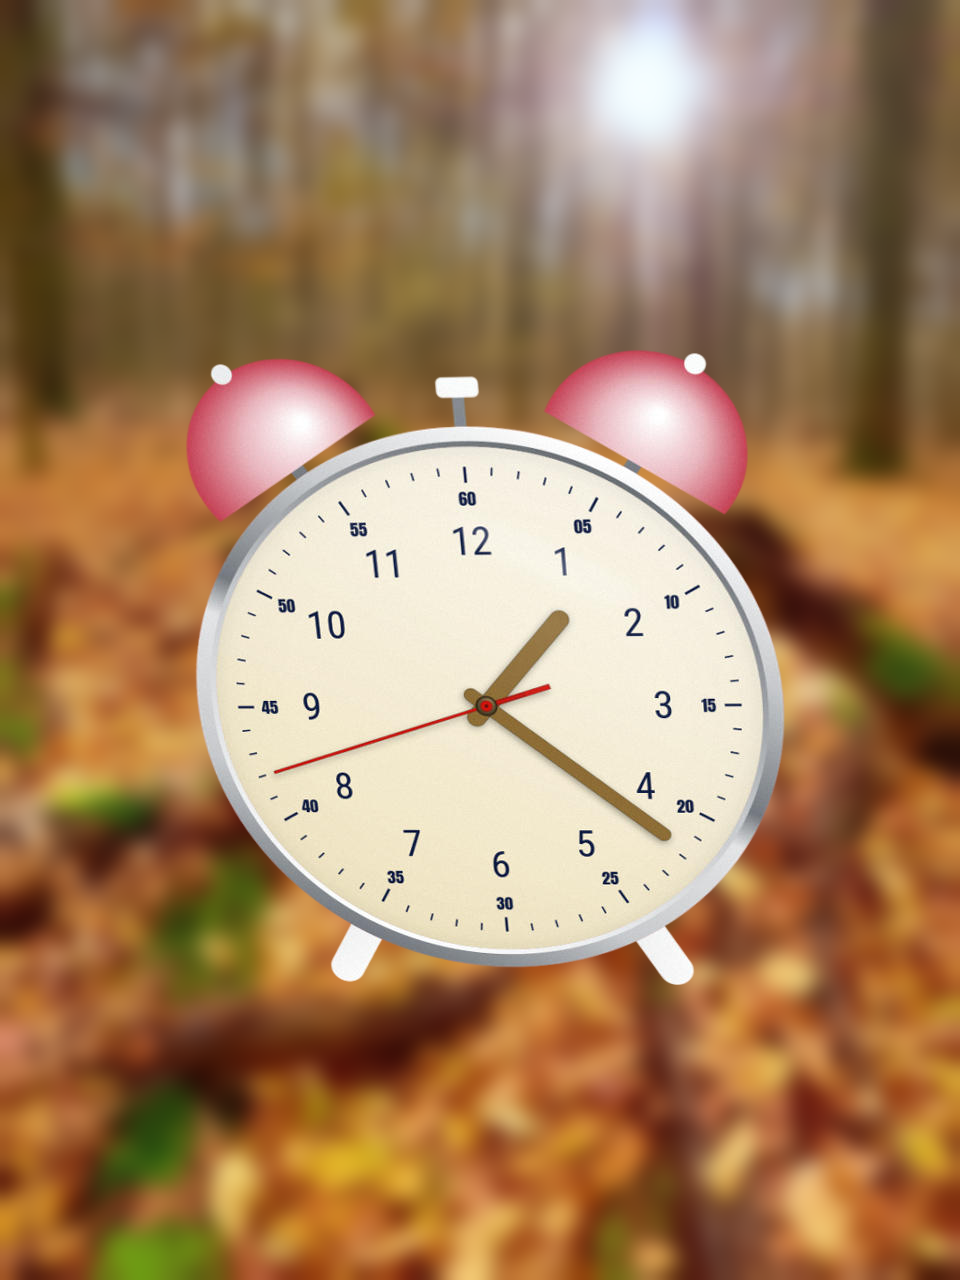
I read h=1 m=21 s=42
